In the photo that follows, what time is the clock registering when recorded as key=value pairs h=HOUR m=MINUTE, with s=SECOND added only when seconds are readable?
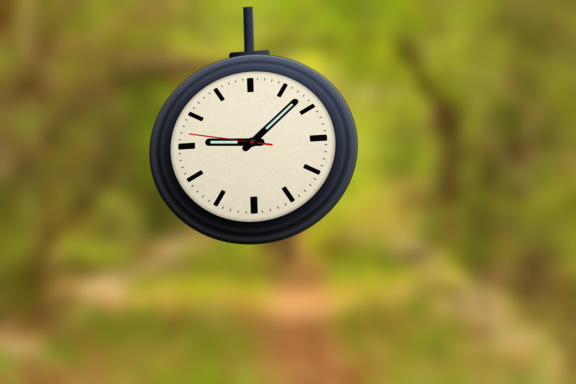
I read h=9 m=7 s=47
